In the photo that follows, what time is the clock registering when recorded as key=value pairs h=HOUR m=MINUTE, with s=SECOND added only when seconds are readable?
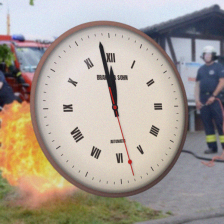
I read h=11 m=58 s=28
